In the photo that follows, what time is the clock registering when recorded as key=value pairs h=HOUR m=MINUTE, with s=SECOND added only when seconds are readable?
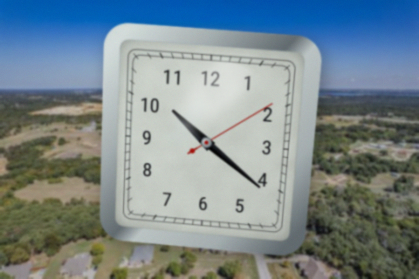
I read h=10 m=21 s=9
